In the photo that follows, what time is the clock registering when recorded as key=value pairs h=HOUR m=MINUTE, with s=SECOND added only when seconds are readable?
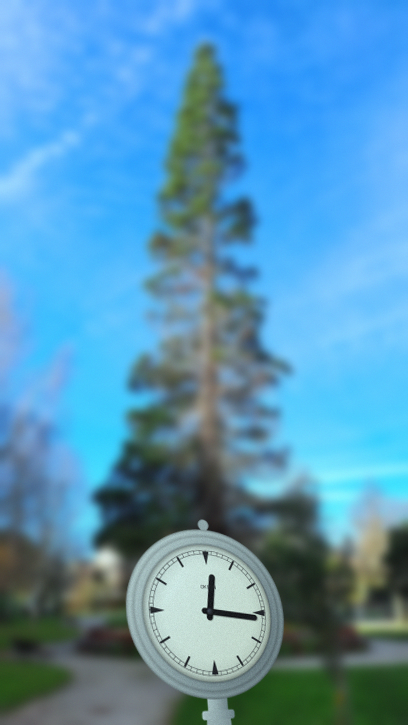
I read h=12 m=16
